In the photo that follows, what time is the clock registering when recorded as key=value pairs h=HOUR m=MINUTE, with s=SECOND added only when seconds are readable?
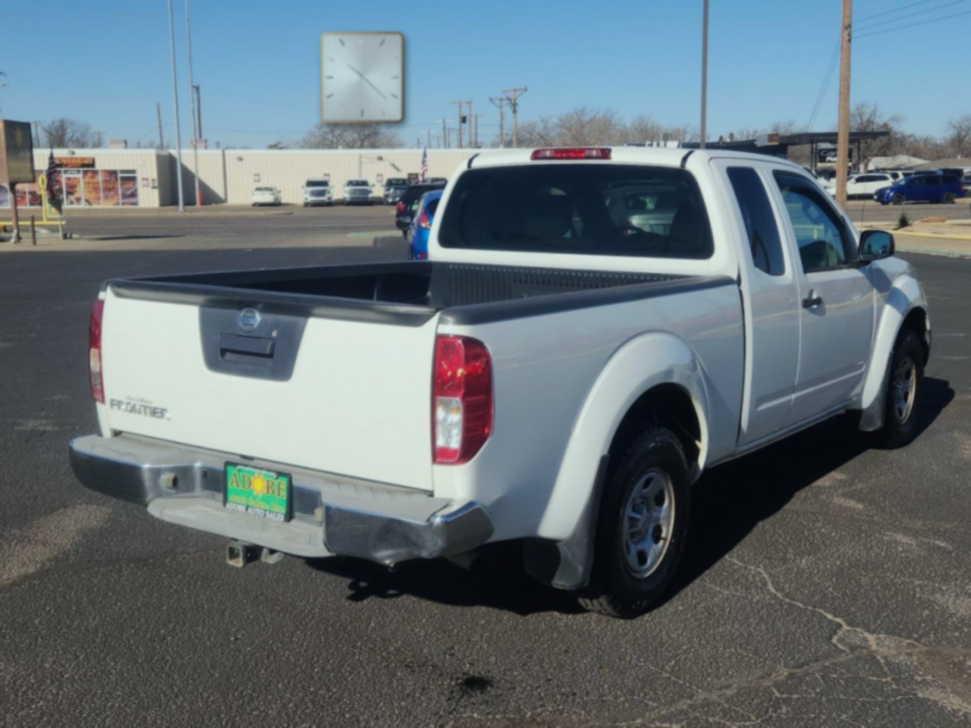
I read h=10 m=22
